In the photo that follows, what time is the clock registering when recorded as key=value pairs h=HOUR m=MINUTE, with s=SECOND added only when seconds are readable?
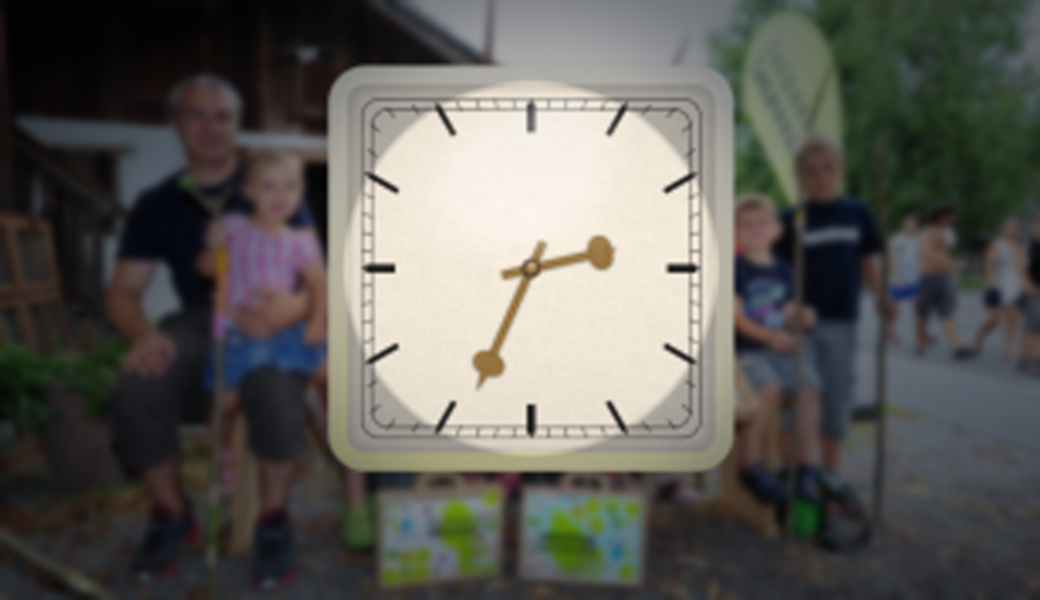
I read h=2 m=34
